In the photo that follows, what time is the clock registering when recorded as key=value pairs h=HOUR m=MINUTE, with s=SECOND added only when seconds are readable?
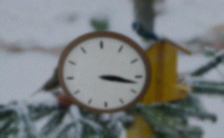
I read h=3 m=17
